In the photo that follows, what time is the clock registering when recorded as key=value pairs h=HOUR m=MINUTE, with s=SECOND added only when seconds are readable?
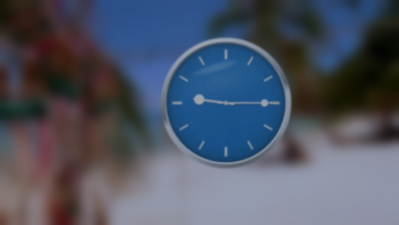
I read h=9 m=15
